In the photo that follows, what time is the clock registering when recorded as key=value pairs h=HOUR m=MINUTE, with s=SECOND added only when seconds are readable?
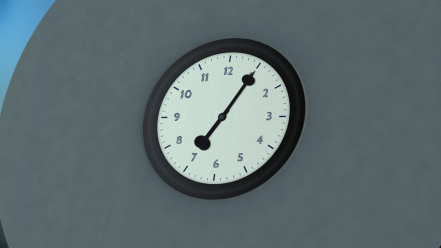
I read h=7 m=5
